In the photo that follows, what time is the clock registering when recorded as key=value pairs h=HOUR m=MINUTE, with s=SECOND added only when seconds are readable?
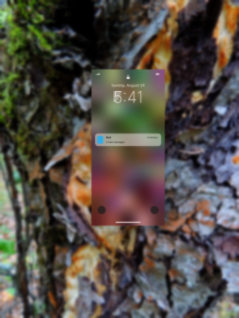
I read h=5 m=41
